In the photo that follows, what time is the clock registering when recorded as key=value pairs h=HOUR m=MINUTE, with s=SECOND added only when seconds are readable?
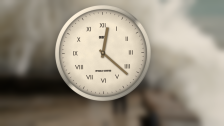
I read h=12 m=22
